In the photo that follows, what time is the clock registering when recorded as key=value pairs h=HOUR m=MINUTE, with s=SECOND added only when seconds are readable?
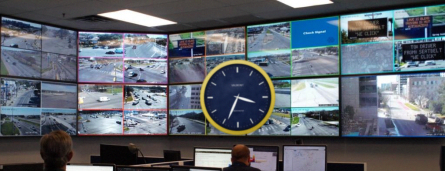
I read h=3 m=34
